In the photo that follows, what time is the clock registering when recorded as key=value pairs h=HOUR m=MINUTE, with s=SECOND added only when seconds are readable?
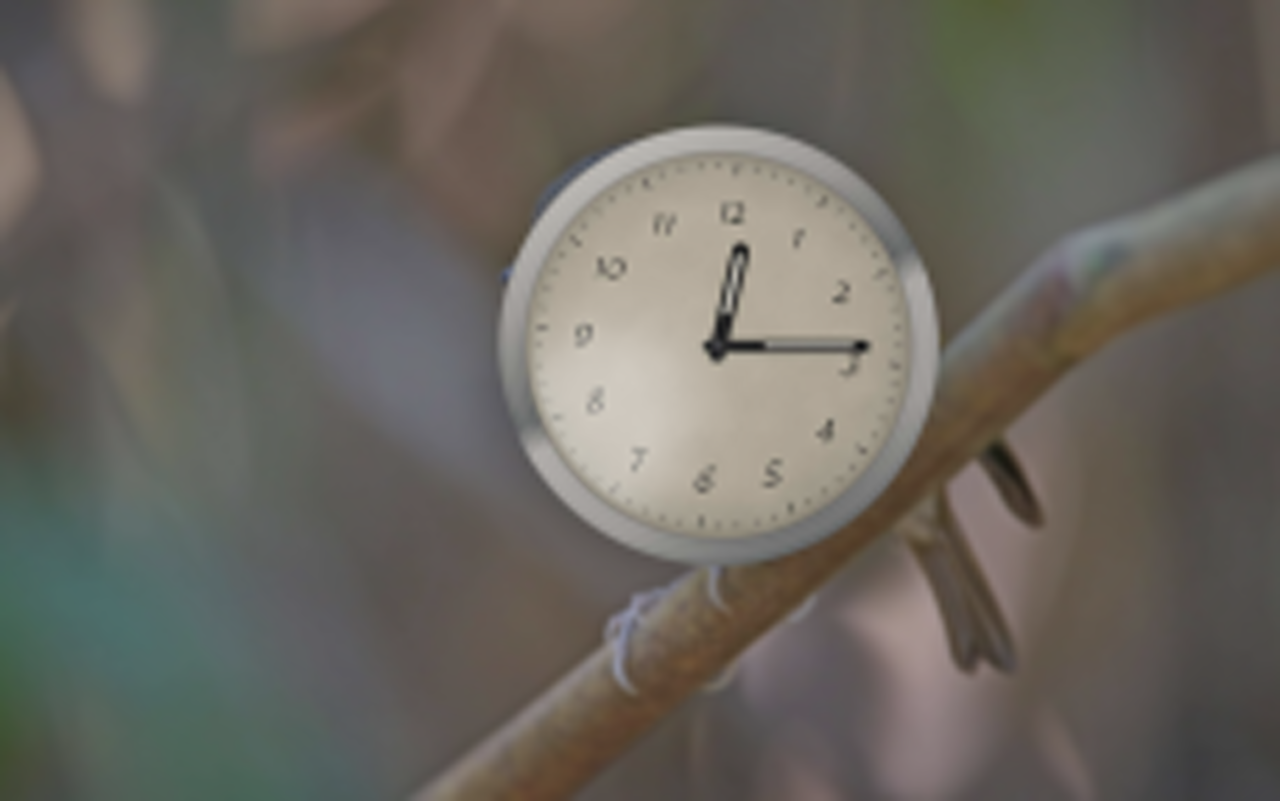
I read h=12 m=14
